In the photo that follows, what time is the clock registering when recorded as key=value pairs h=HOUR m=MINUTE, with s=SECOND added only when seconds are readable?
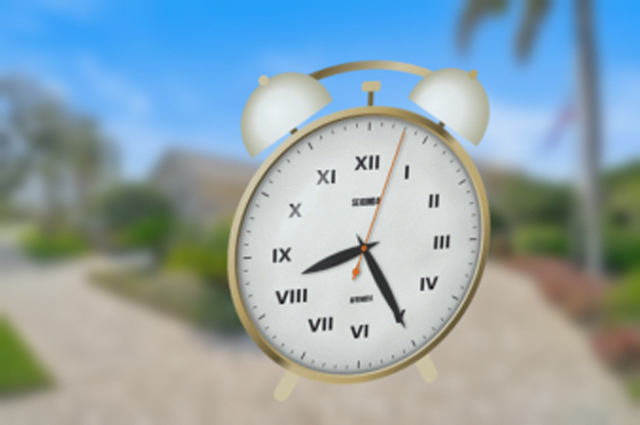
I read h=8 m=25 s=3
